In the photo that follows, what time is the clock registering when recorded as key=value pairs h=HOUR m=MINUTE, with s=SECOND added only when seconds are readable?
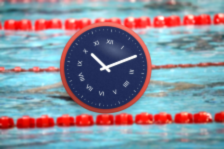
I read h=10 m=10
